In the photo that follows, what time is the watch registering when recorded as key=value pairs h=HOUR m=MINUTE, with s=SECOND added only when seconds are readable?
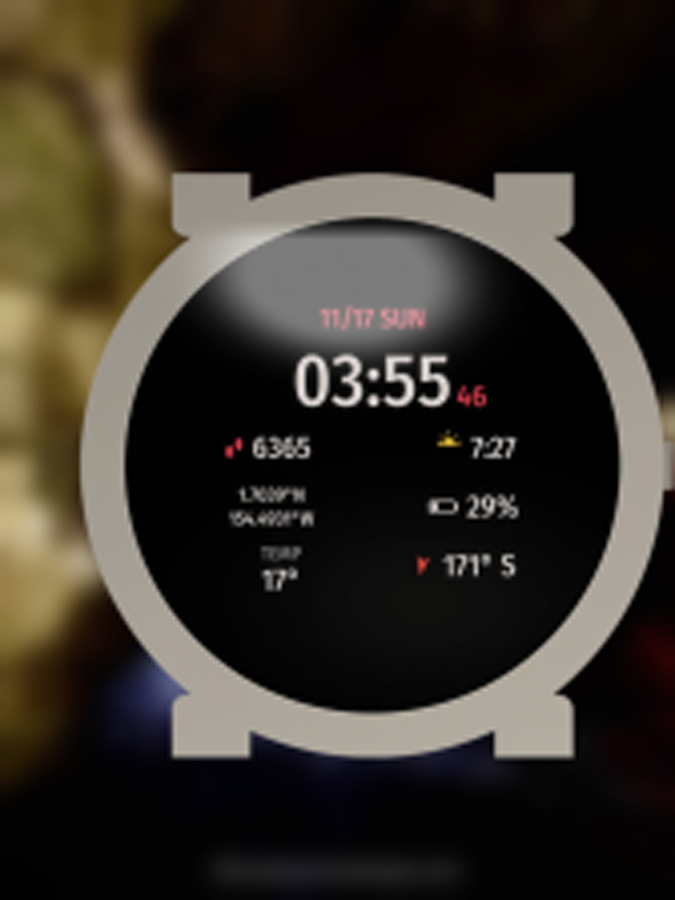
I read h=3 m=55 s=46
